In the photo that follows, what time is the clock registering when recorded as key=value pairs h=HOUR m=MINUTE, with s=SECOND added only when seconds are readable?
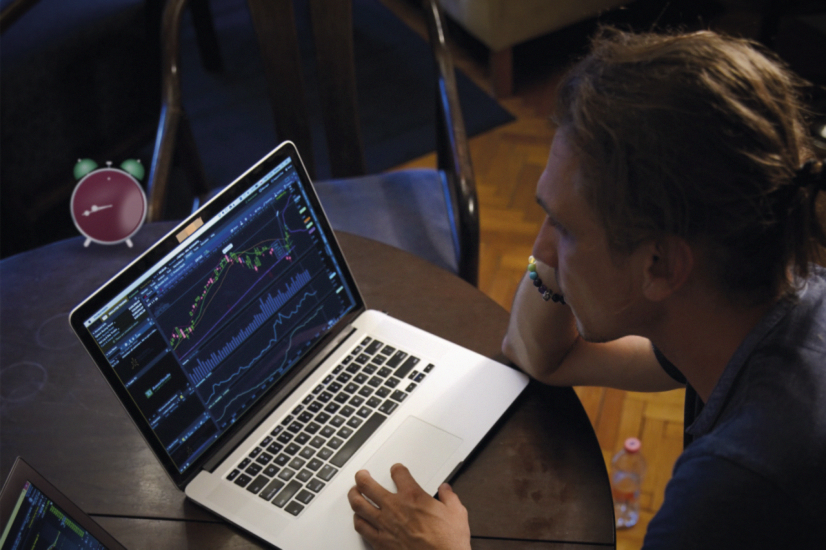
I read h=8 m=42
